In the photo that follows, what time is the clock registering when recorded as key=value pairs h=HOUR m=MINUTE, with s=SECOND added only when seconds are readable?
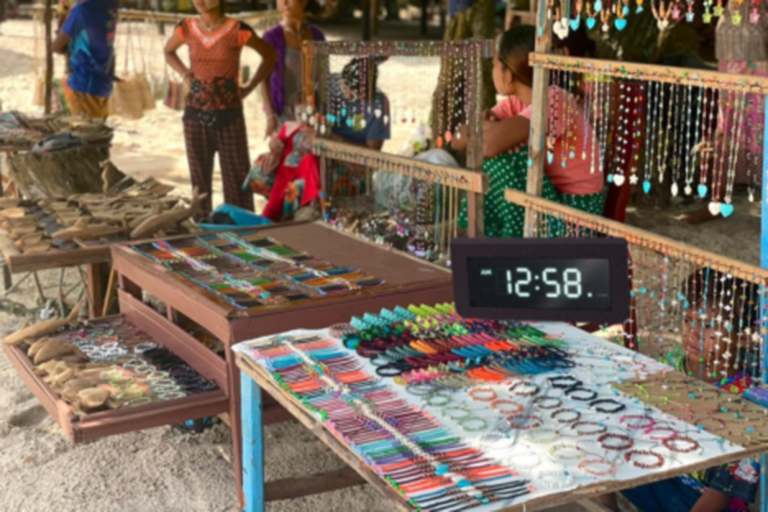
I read h=12 m=58
